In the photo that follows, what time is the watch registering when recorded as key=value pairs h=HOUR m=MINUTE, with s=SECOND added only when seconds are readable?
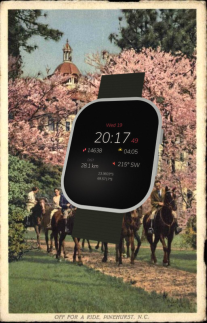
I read h=20 m=17
